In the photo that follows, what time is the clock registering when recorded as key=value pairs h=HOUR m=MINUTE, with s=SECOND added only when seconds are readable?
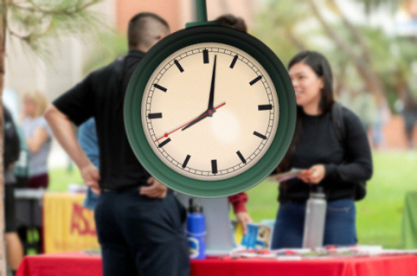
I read h=8 m=1 s=41
